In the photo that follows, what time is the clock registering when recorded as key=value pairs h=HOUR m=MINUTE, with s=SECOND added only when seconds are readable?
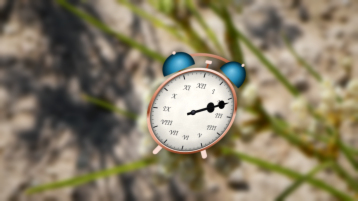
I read h=2 m=11
